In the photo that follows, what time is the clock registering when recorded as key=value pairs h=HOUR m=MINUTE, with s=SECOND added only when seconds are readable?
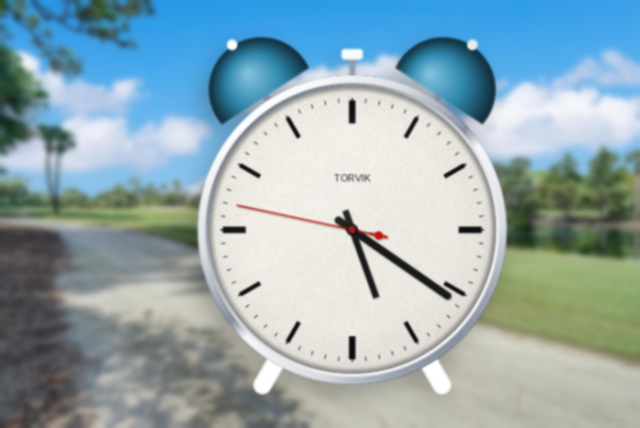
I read h=5 m=20 s=47
